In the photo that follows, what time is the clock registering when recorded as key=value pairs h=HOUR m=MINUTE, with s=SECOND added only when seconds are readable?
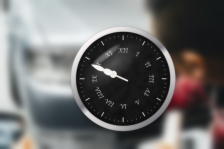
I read h=9 m=49
